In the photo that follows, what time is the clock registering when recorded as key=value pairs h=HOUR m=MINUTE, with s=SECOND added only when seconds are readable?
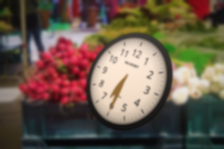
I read h=6 m=30
